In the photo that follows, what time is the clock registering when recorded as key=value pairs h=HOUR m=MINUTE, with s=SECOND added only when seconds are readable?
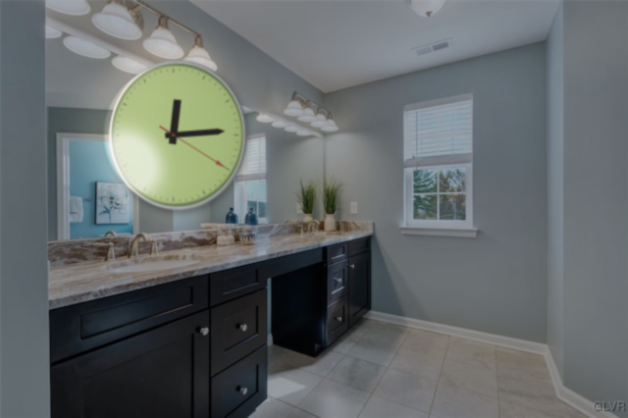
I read h=12 m=14 s=20
